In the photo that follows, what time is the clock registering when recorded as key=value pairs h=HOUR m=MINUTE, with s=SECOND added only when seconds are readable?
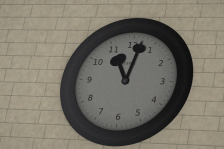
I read h=11 m=2
